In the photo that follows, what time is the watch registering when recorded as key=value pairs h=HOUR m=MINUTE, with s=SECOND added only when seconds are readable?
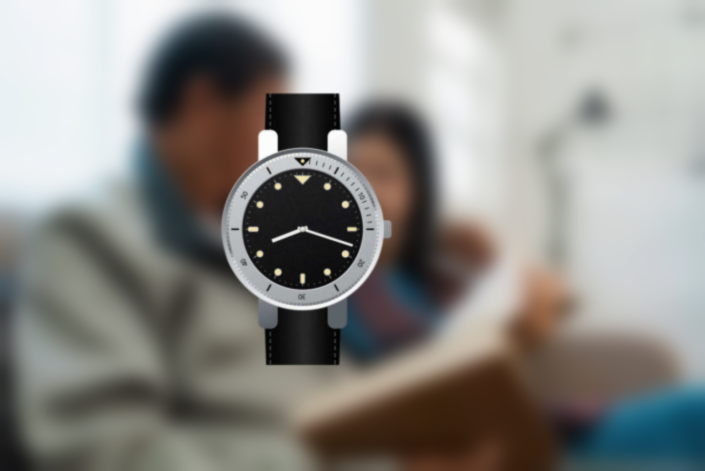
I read h=8 m=18
